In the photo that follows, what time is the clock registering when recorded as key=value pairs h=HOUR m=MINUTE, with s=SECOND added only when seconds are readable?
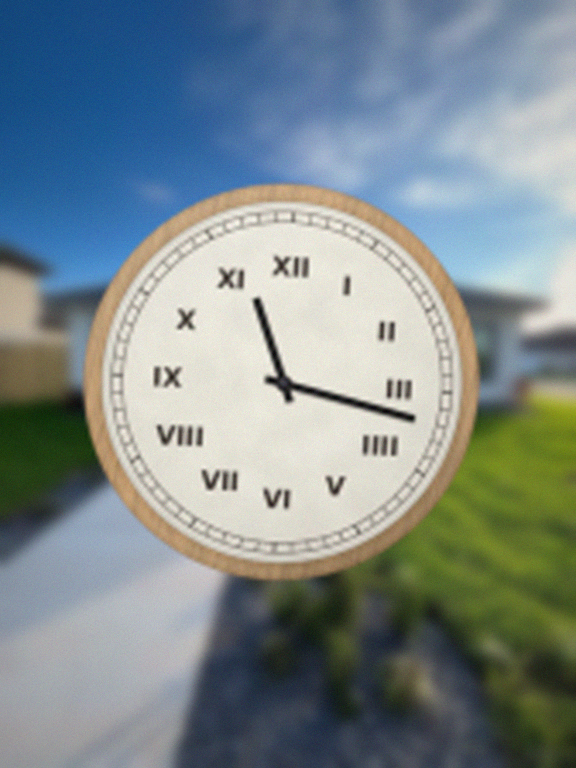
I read h=11 m=17
